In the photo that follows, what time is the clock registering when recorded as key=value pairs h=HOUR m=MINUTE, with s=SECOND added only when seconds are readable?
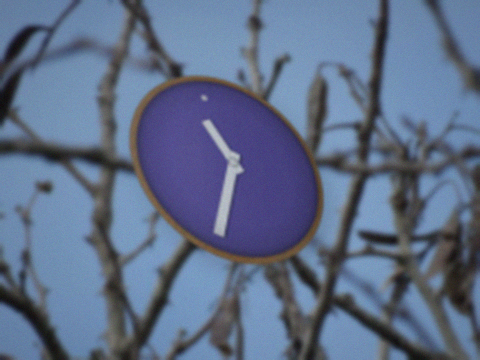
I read h=11 m=36
